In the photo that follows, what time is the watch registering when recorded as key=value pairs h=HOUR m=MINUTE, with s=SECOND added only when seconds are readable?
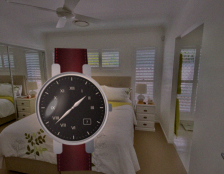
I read h=1 m=38
